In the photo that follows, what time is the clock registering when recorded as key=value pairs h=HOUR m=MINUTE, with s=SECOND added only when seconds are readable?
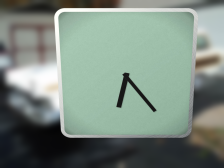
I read h=6 m=24
